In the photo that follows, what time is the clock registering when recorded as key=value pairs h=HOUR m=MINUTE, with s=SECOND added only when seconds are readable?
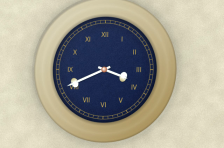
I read h=3 m=41
